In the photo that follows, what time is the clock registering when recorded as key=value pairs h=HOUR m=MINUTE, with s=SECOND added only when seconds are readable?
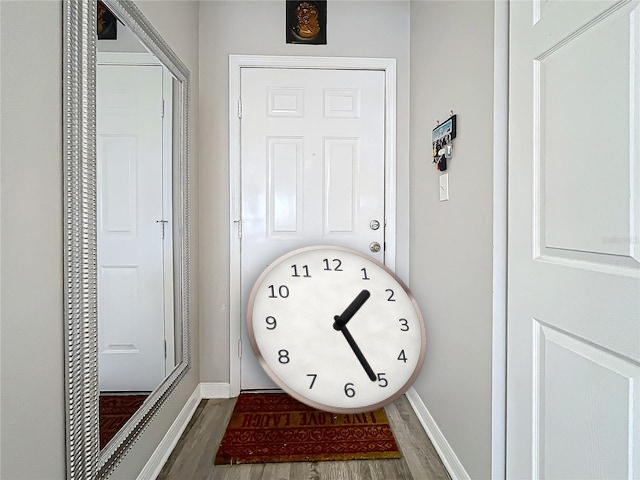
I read h=1 m=26
